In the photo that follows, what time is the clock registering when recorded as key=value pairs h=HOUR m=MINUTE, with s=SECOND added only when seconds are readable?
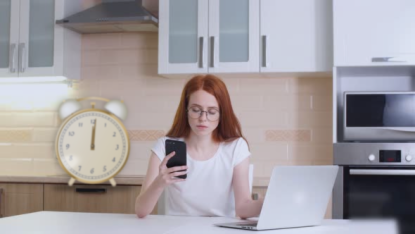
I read h=12 m=1
